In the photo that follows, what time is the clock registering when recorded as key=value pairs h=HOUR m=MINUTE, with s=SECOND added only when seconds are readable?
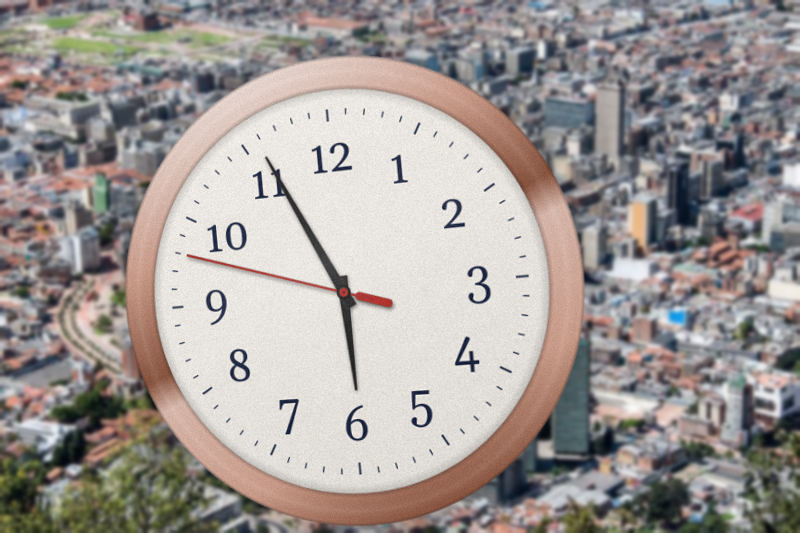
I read h=5 m=55 s=48
